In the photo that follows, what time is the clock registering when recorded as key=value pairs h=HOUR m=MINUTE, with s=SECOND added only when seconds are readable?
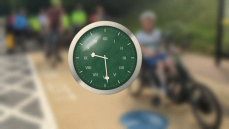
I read h=9 m=29
